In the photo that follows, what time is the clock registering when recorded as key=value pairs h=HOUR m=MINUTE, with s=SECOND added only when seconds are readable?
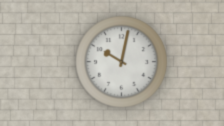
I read h=10 m=2
